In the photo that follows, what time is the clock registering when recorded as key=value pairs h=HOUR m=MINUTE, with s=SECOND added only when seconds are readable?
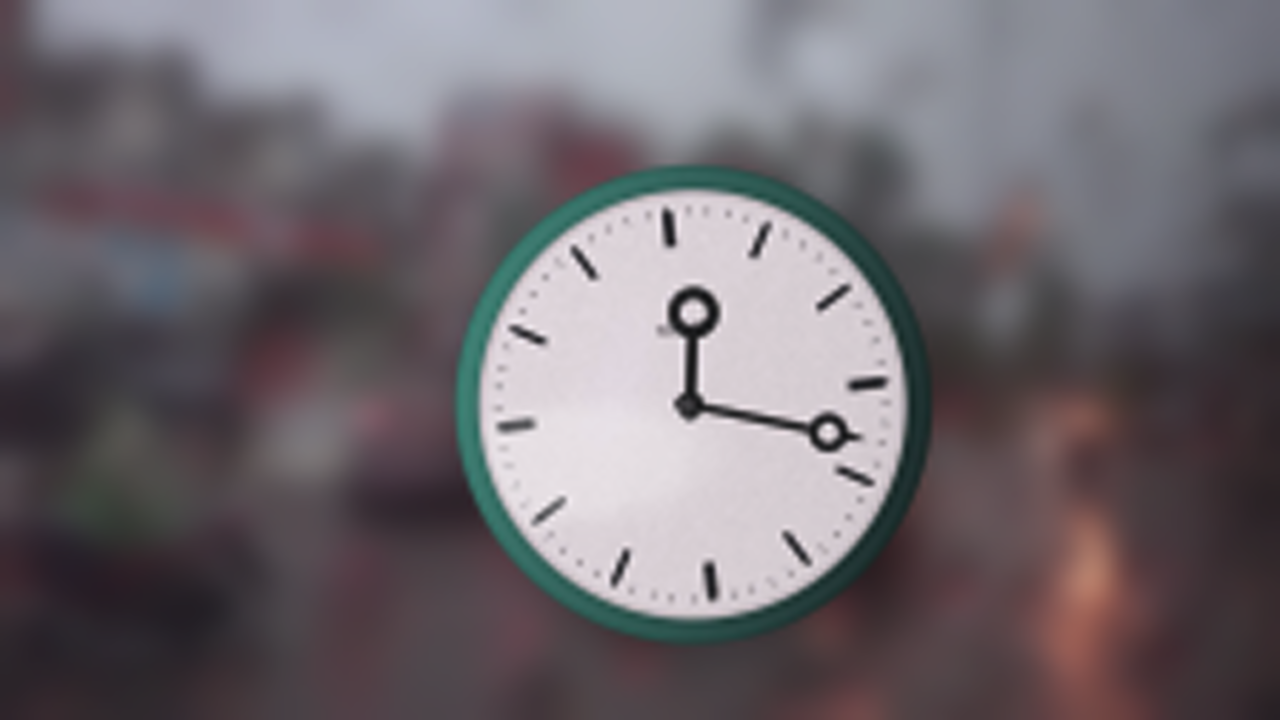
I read h=12 m=18
